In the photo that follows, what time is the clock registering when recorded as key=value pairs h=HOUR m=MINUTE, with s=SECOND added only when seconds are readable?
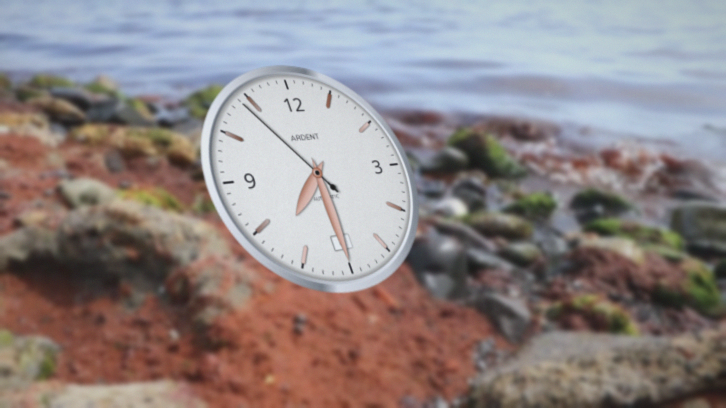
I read h=7 m=29 s=54
